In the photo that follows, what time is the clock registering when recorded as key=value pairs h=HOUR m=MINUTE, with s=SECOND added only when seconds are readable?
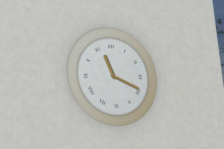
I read h=11 m=19
